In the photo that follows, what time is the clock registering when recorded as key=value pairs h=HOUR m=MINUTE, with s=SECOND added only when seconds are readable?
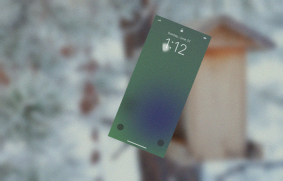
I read h=1 m=12
